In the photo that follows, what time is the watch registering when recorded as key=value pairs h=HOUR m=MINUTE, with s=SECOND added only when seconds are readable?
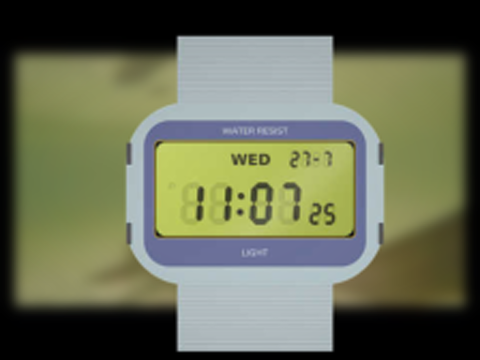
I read h=11 m=7 s=25
